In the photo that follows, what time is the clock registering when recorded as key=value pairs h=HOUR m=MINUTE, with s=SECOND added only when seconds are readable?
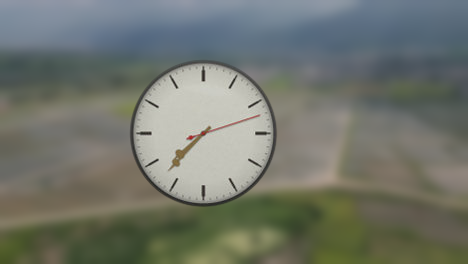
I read h=7 m=37 s=12
